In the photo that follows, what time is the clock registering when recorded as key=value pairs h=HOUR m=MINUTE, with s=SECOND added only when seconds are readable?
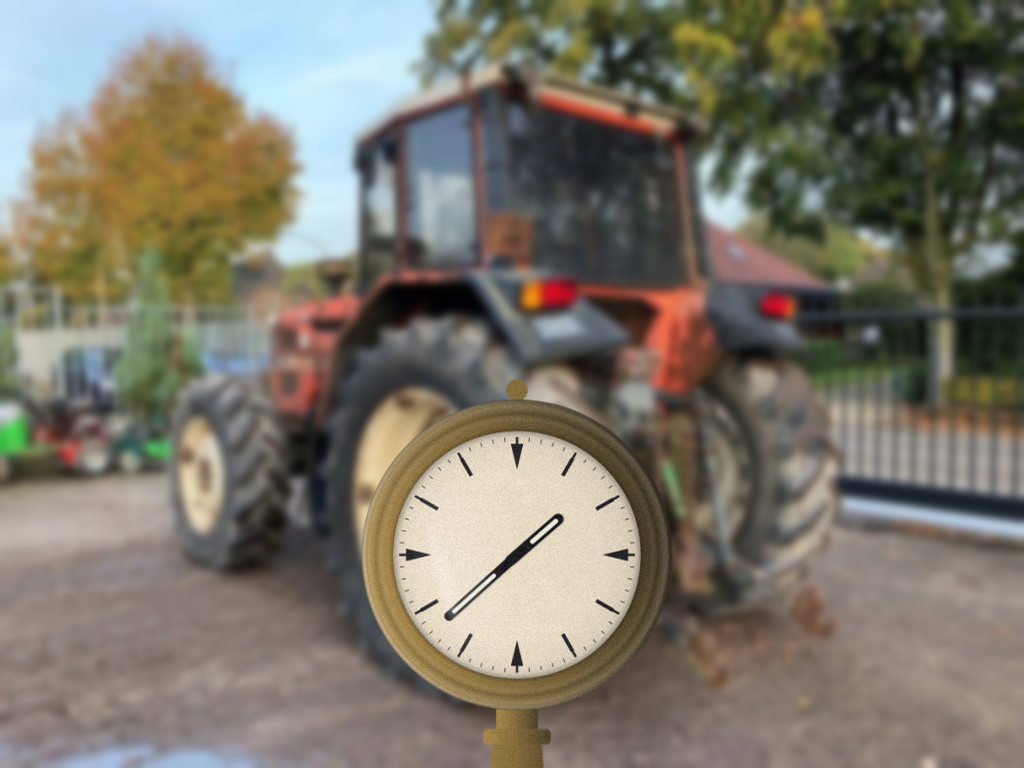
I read h=1 m=38
